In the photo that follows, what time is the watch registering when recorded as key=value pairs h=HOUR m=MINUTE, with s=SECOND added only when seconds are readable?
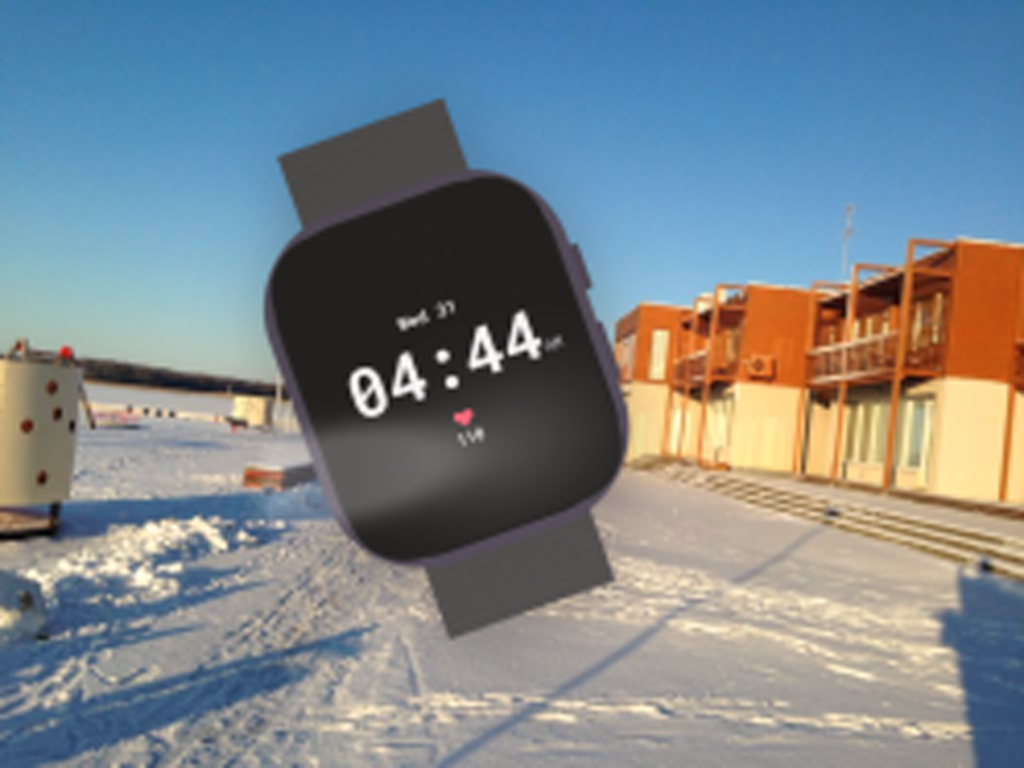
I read h=4 m=44
